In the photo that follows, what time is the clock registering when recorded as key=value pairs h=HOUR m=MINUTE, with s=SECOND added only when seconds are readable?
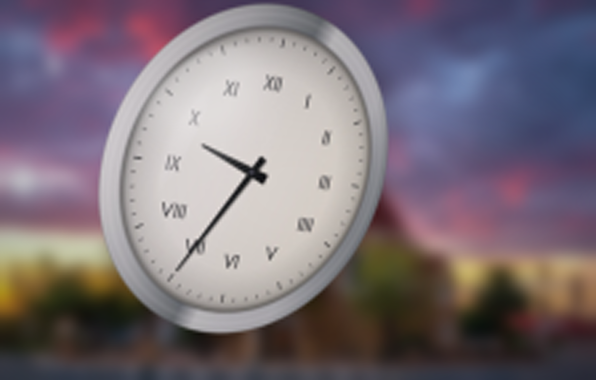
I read h=9 m=35
